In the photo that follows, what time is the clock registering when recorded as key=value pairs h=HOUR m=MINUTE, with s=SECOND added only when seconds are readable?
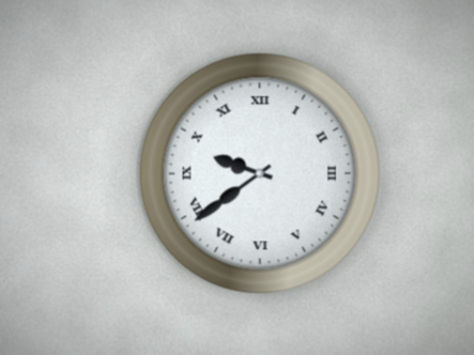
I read h=9 m=39
